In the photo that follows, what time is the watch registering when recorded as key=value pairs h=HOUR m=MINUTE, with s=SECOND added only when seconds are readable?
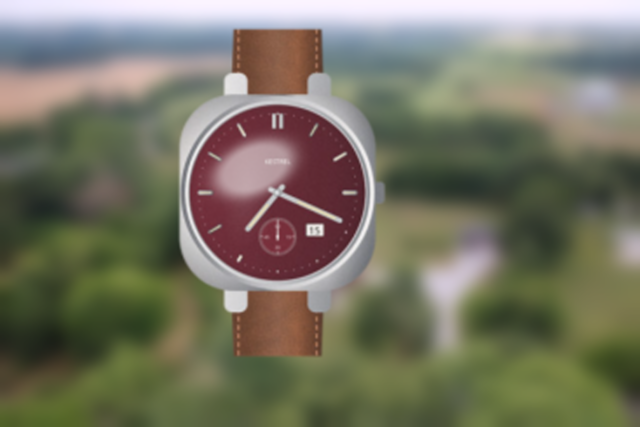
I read h=7 m=19
